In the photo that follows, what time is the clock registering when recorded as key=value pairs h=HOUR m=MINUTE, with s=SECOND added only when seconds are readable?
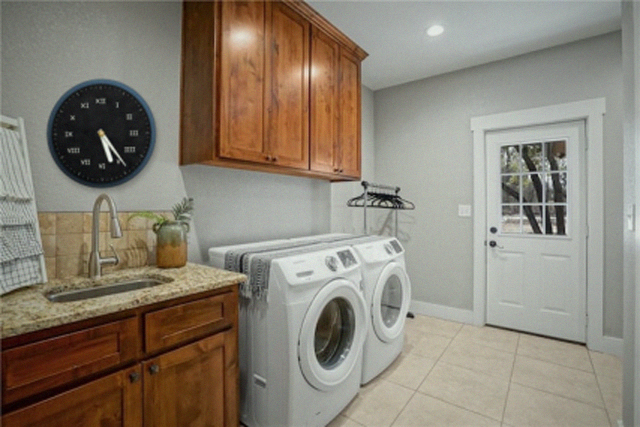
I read h=5 m=24
